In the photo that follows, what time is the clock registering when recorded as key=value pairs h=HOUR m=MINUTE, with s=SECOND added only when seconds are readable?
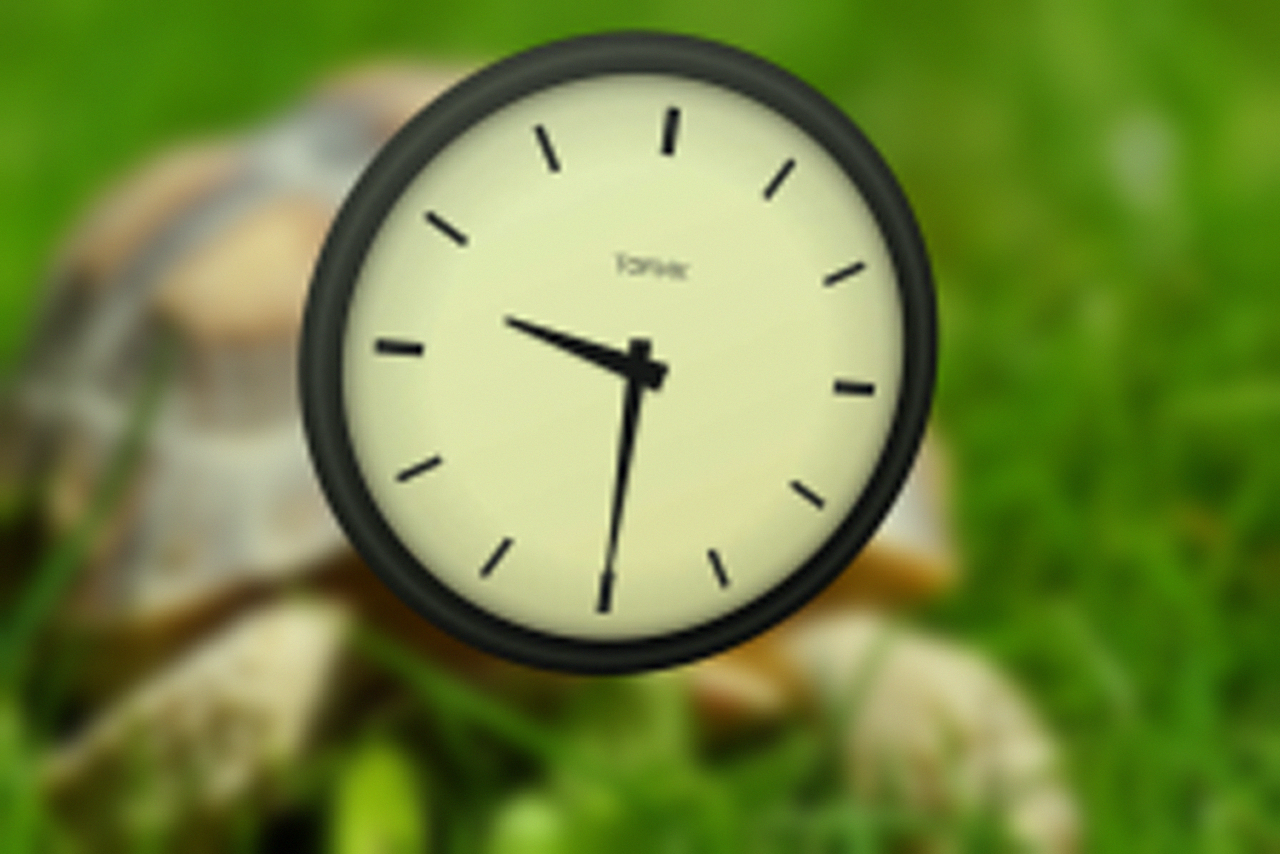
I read h=9 m=30
